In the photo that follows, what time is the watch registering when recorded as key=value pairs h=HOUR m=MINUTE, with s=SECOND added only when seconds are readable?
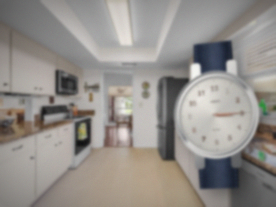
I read h=3 m=15
